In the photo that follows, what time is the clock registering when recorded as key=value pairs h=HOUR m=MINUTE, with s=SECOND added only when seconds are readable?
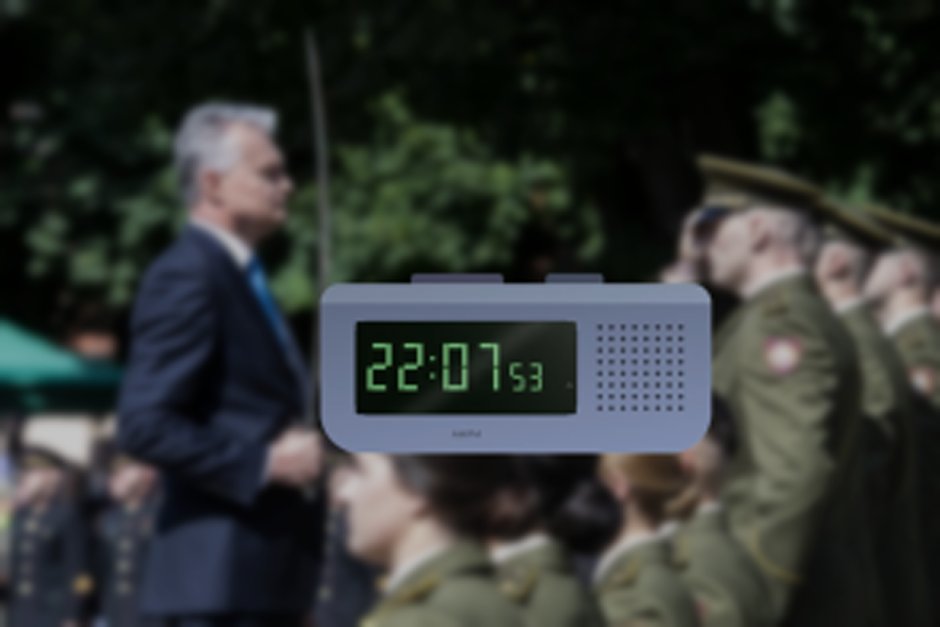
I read h=22 m=7 s=53
